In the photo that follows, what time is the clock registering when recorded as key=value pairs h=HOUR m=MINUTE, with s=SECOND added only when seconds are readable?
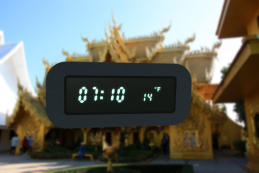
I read h=7 m=10
